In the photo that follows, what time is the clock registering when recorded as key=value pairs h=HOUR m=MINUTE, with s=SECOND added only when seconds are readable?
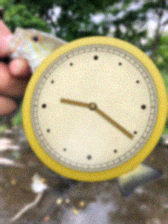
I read h=9 m=21
